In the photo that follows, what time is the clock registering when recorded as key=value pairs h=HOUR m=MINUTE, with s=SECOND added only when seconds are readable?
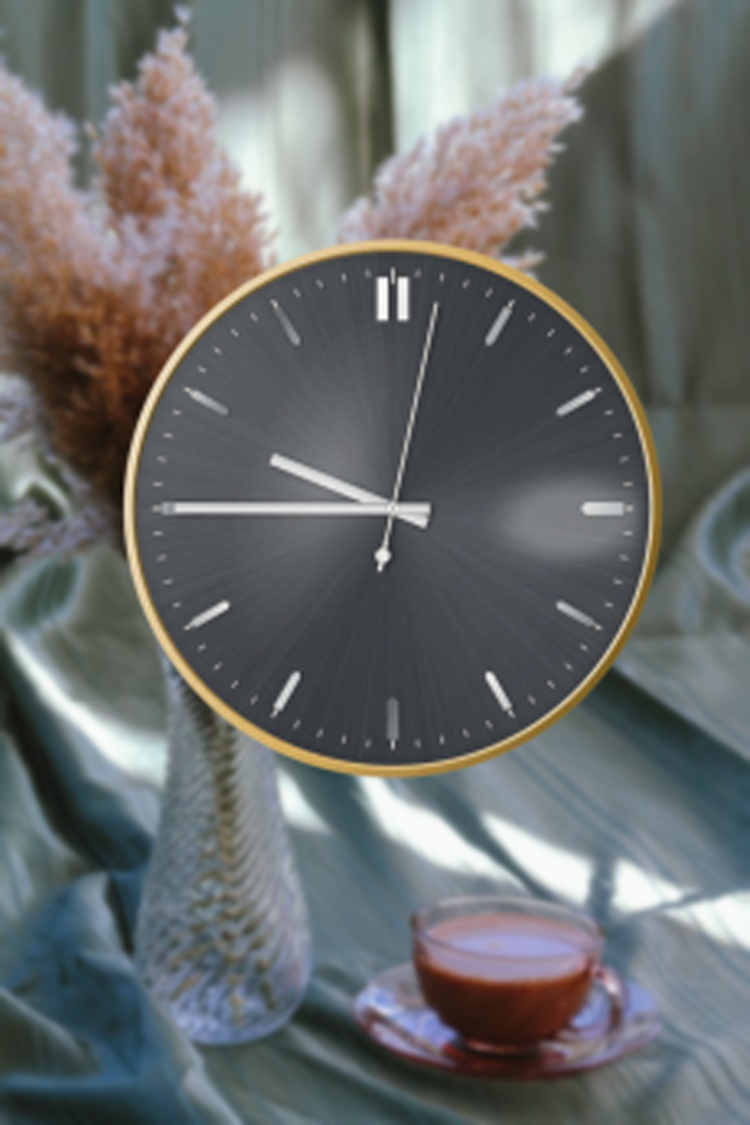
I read h=9 m=45 s=2
